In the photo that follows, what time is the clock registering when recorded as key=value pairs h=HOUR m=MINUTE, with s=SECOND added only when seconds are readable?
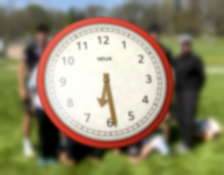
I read h=6 m=29
